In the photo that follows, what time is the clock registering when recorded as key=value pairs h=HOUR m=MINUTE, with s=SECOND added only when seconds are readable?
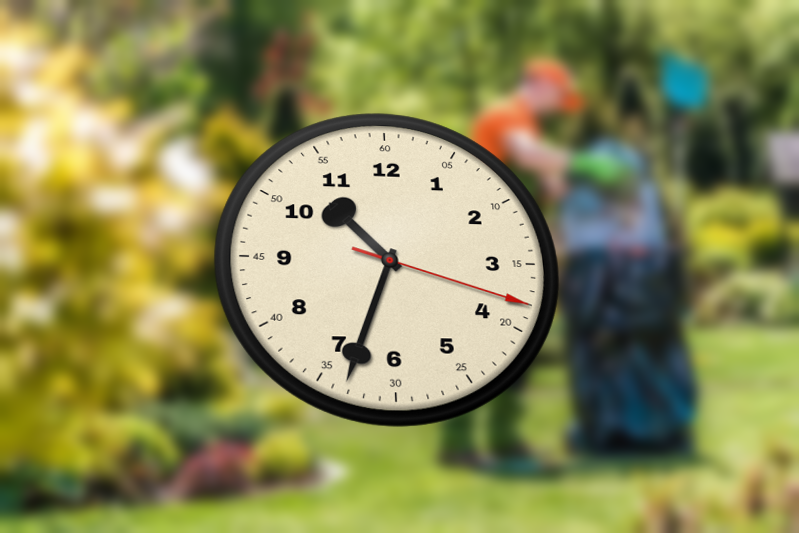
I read h=10 m=33 s=18
